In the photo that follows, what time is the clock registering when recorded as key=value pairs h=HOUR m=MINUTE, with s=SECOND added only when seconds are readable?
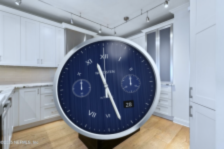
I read h=11 m=27
